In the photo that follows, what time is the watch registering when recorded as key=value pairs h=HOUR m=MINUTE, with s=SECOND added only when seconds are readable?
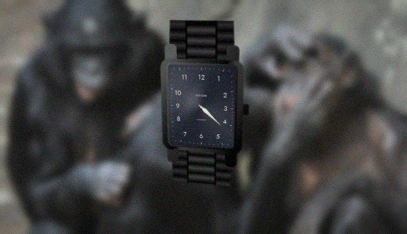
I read h=4 m=22
